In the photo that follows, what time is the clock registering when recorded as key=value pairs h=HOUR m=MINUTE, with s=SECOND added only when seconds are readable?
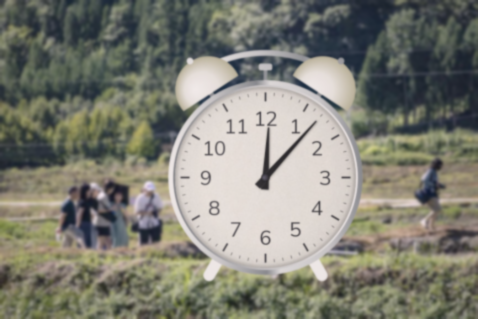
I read h=12 m=7
